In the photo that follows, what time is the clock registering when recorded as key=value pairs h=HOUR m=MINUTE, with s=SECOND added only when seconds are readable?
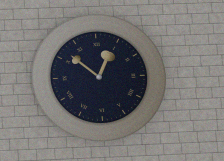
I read h=12 m=52
